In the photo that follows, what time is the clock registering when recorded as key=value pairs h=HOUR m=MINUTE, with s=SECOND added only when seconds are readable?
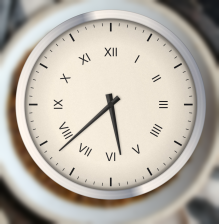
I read h=5 m=38
